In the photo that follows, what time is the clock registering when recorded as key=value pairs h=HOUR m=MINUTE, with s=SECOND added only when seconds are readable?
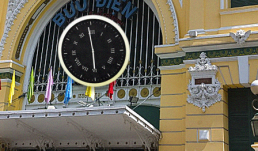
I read h=5 m=59
